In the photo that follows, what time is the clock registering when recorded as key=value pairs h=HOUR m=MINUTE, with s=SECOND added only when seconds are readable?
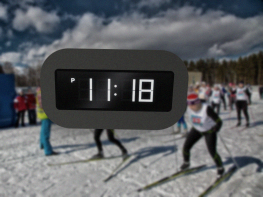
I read h=11 m=18
